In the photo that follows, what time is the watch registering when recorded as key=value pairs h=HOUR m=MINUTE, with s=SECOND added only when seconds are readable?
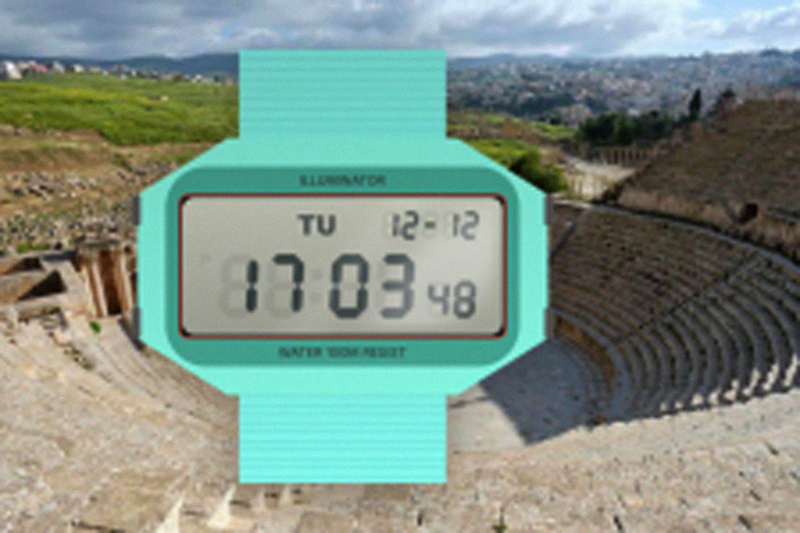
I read h=17 m=3 s=48
